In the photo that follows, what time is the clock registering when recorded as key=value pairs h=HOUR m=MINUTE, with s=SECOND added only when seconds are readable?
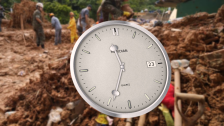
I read h=11 m=34
